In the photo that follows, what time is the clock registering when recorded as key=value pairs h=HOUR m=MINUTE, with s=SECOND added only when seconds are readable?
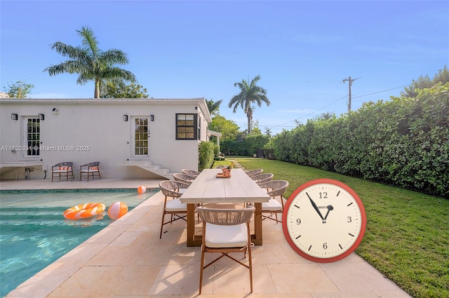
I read h=12 m=55
